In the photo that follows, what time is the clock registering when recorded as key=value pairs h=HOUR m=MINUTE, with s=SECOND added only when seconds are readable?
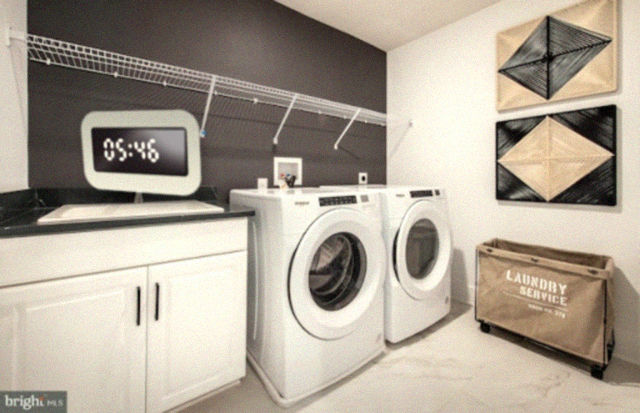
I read h=5 m=46
